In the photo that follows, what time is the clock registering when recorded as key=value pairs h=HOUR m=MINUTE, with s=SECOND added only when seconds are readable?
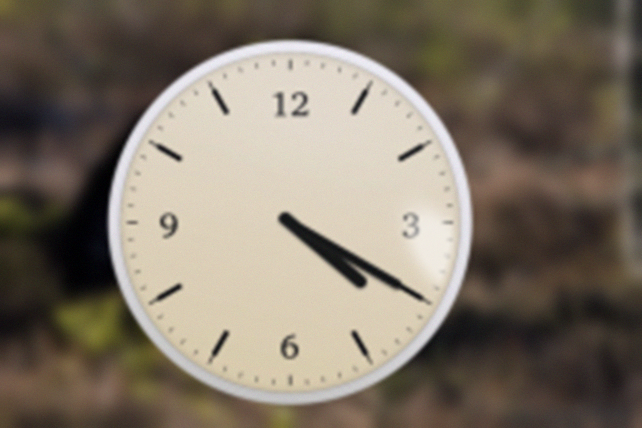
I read h=4 m=20
